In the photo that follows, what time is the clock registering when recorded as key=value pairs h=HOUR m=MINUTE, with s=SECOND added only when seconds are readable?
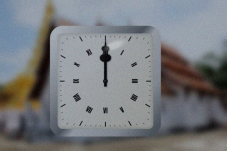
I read h=12 m=0
